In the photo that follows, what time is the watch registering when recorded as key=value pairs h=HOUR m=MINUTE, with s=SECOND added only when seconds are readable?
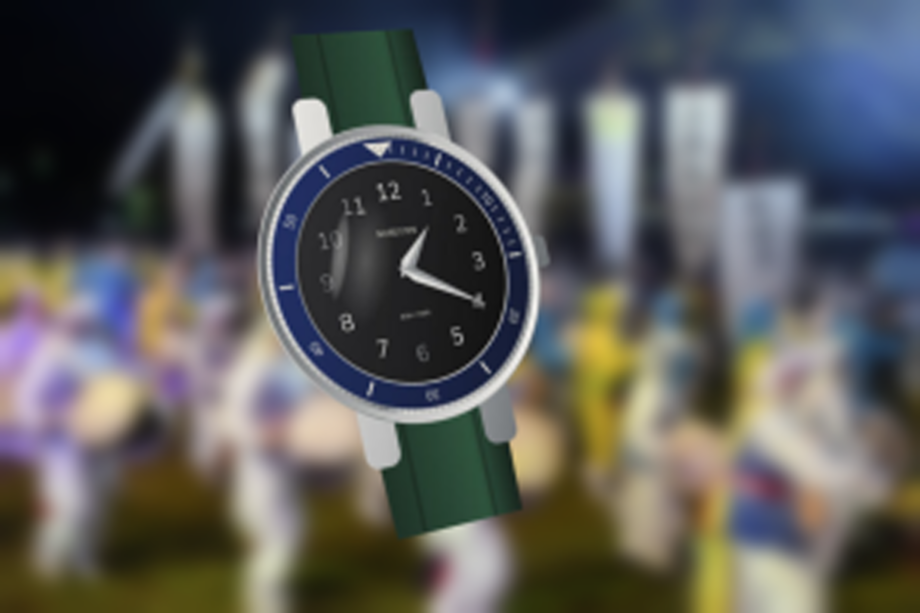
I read h=1 m=20
